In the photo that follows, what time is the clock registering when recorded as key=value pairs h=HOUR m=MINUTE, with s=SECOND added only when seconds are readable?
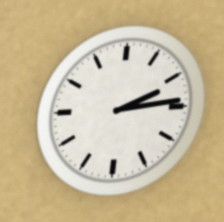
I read h=2 m=14
